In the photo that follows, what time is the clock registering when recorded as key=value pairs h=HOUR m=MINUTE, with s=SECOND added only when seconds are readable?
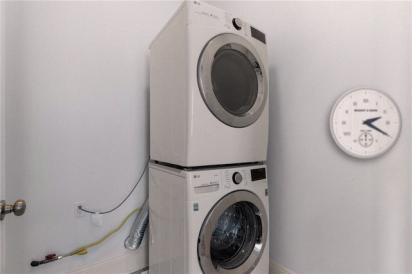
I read h=2 m=20
